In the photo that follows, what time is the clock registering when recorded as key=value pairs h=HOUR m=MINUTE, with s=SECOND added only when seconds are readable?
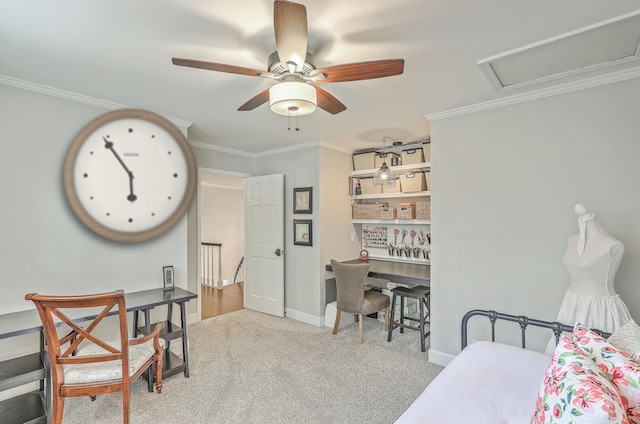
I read h=5 m=54
